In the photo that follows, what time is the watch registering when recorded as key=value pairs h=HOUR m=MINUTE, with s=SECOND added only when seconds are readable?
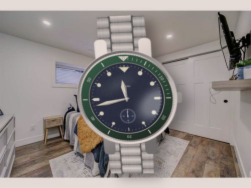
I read h=11 m=43
